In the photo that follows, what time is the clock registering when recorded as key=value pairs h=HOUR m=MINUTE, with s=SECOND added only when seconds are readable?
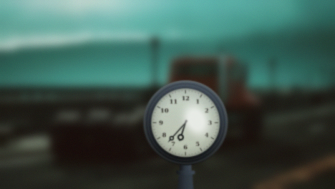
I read h=6 m=37
